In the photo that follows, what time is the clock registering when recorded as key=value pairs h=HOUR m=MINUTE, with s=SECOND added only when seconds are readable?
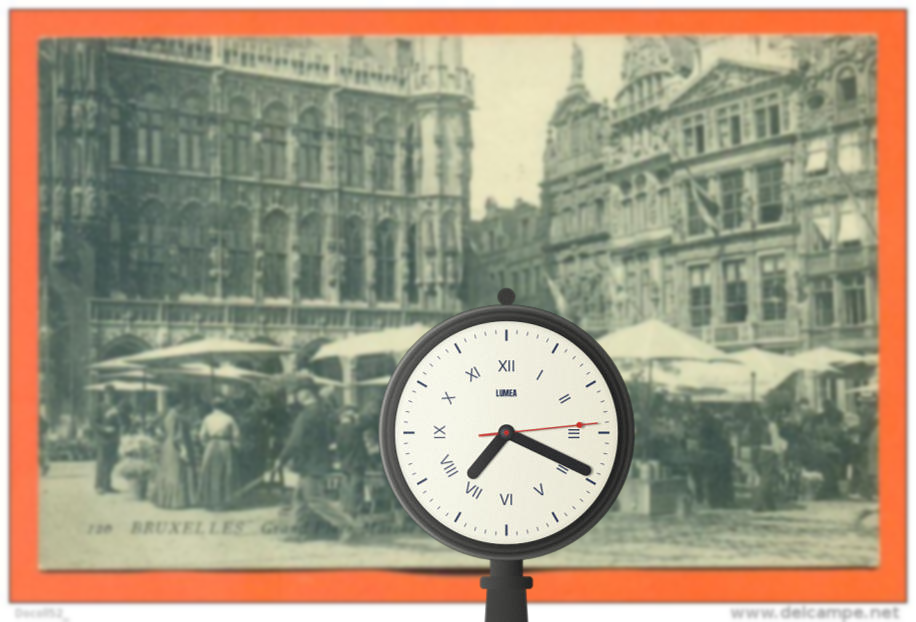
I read h=7 m=19 s=14
